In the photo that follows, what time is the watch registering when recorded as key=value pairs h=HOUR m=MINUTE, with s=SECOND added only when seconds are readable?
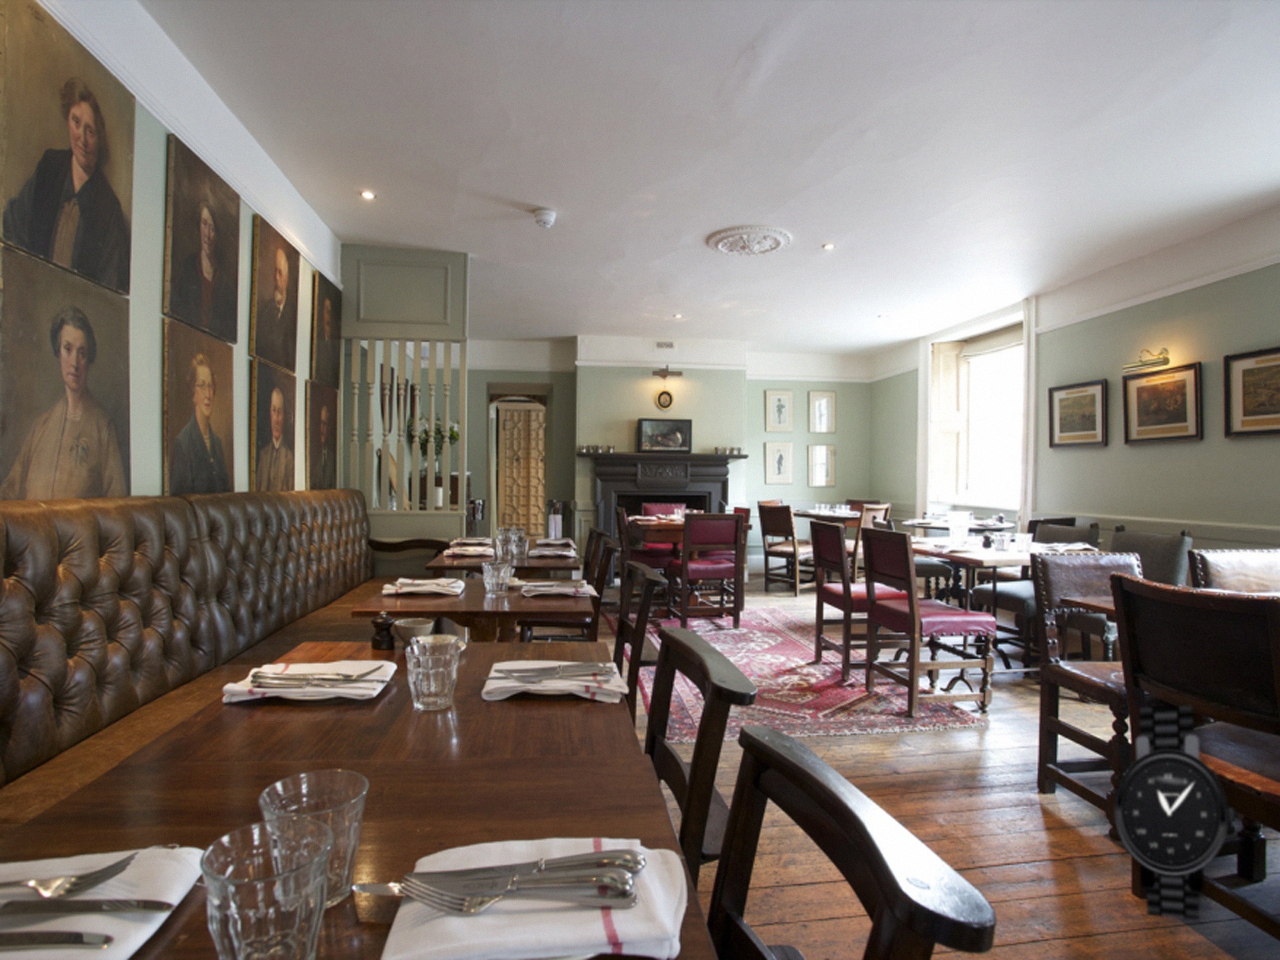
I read h=11 m=7
